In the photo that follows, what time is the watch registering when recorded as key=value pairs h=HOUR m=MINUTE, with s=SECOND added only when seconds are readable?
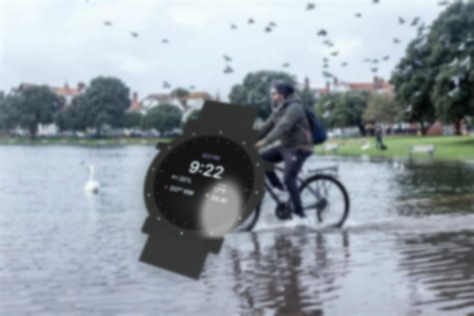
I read h=9 m=22
